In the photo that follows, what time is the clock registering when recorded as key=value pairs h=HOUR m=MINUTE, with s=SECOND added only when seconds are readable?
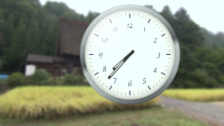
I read h=7 m=37
